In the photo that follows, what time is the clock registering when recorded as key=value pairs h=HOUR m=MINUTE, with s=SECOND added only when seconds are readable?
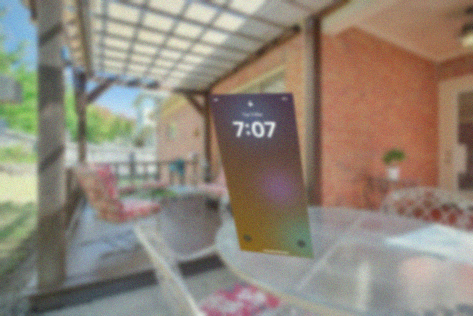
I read h=7 m=7
